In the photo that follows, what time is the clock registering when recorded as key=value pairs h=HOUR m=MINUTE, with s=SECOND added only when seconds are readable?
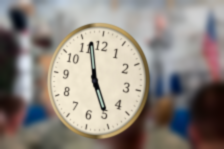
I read h=4 m=57
